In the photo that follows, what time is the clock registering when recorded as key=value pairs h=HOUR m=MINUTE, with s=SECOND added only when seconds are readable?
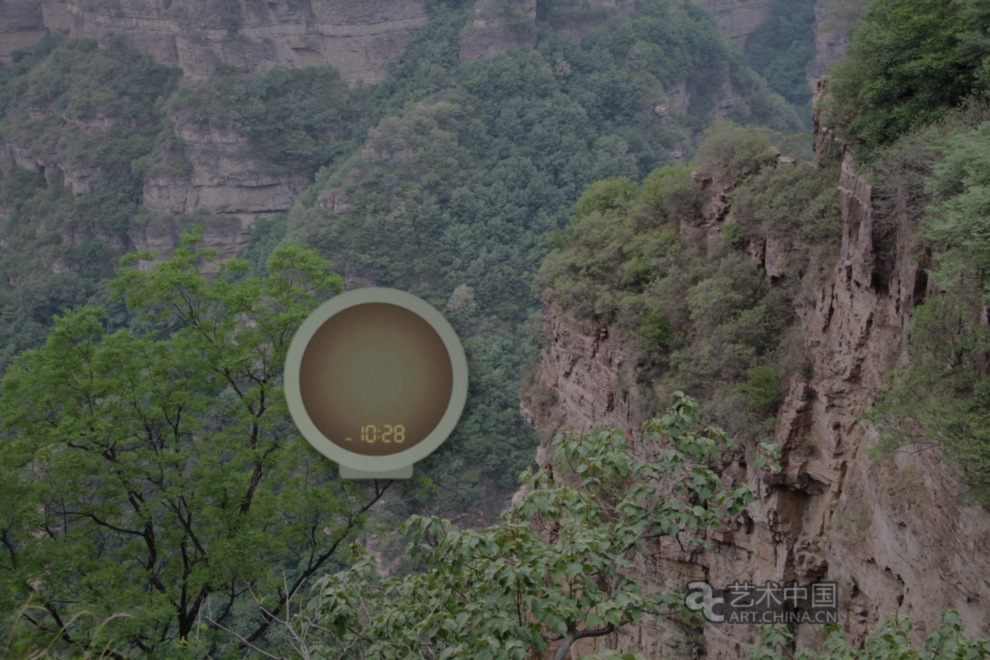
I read h=10 m=28
